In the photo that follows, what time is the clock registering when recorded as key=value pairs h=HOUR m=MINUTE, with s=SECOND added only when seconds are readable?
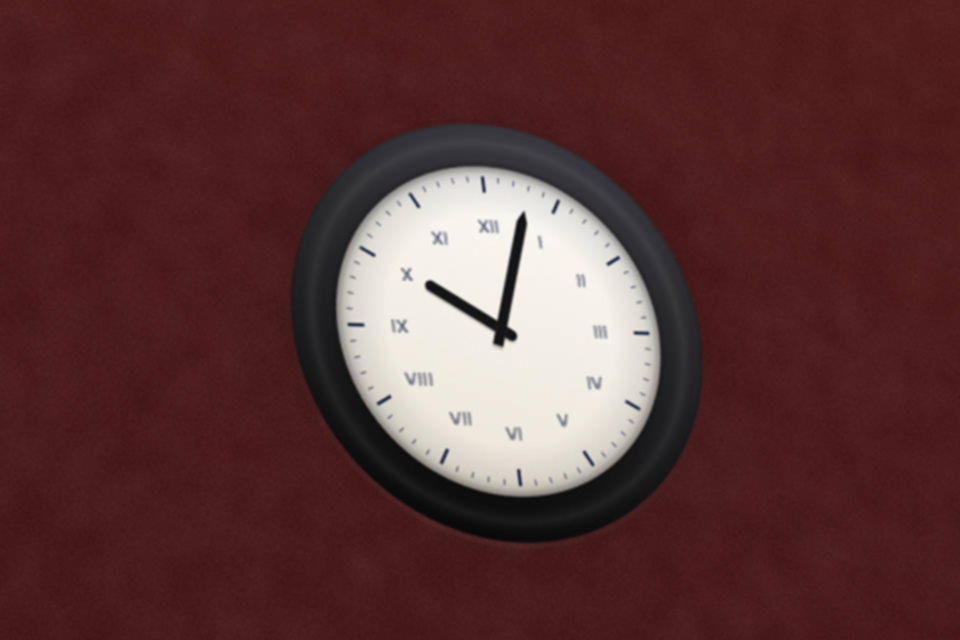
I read h=10 m=3
